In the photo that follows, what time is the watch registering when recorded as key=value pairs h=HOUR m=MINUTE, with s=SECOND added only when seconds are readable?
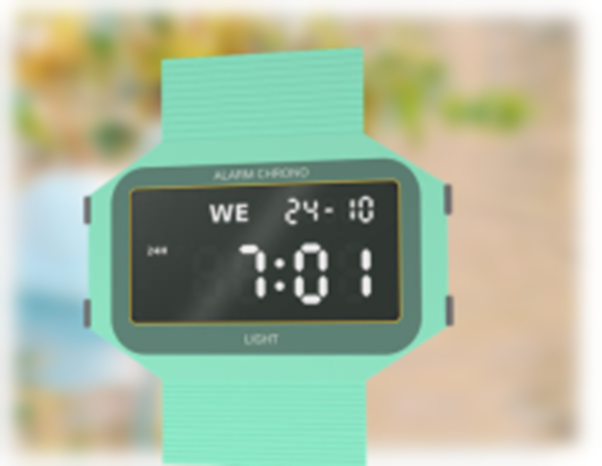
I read h=7 m=1
